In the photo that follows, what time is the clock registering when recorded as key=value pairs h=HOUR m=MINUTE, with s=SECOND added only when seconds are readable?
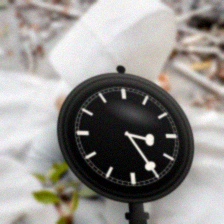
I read h=3 m=25
